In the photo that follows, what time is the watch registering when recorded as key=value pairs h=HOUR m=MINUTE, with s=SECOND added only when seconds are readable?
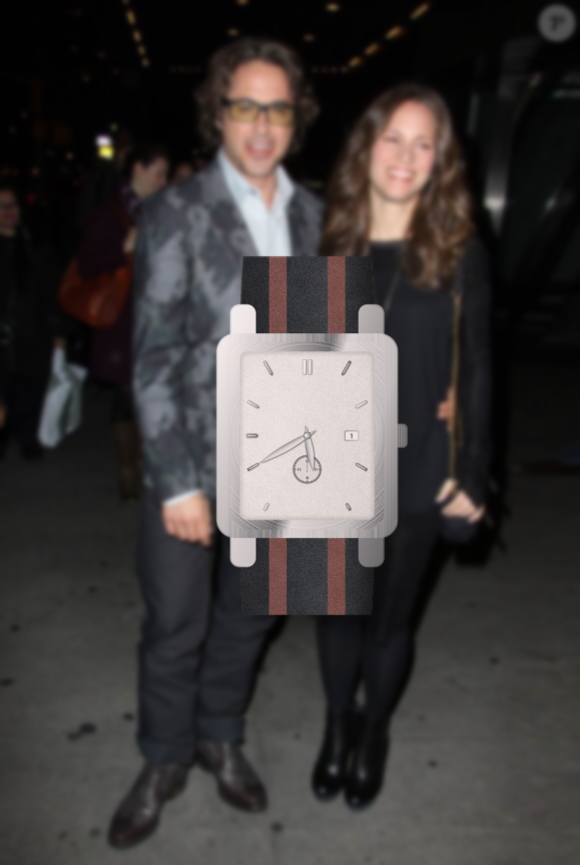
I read h=5 m=40
